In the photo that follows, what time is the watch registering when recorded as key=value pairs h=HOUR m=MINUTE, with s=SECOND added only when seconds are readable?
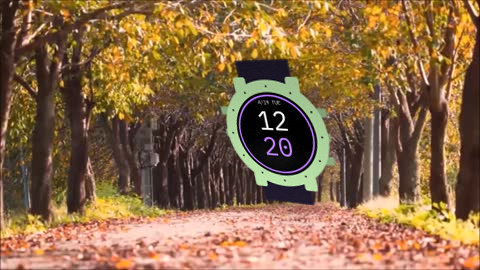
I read h=12 m=20
